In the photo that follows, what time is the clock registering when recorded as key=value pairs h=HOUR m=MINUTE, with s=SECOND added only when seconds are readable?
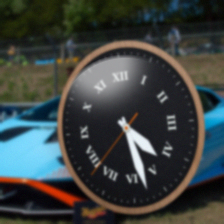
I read h=4 m=27 s=38
